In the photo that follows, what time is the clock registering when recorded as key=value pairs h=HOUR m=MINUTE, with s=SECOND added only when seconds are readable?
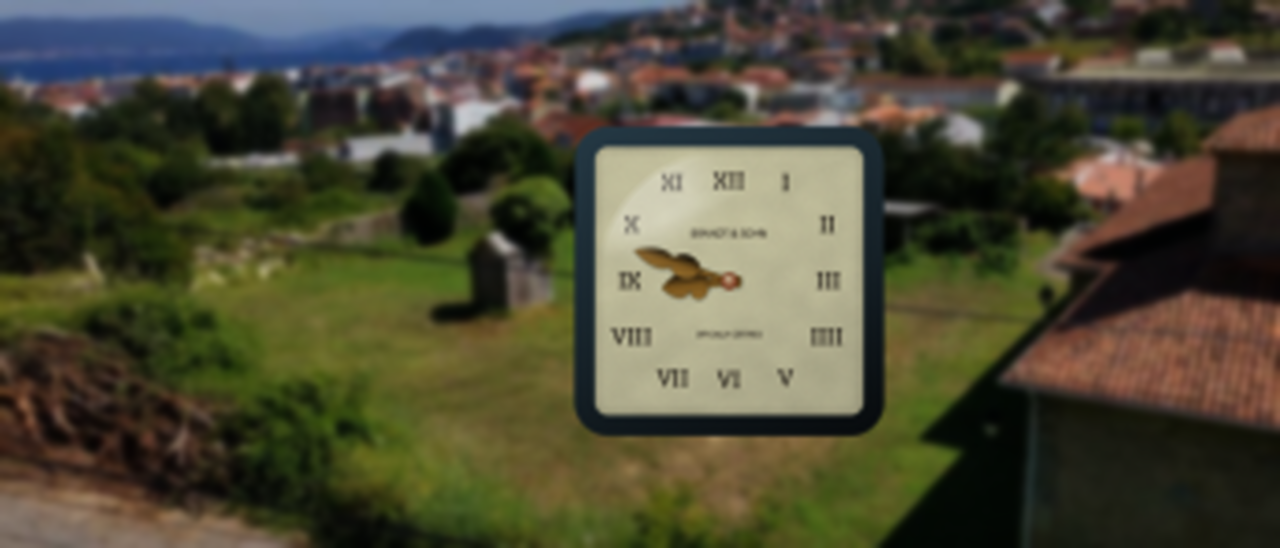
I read h=8 m=48
